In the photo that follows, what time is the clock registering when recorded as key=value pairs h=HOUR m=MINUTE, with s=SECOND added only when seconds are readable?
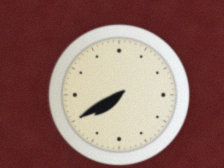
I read h=7 m=40
